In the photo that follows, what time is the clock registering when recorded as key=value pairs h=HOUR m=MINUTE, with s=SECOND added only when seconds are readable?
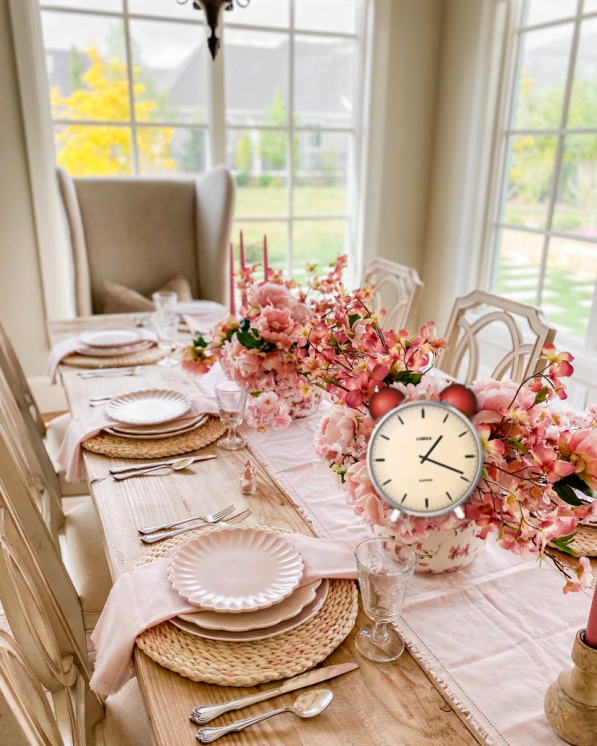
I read h=1 m=19
